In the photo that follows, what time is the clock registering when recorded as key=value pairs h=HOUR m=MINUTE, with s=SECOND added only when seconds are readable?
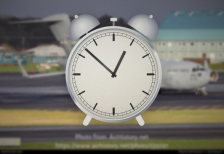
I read h=12 m=52
